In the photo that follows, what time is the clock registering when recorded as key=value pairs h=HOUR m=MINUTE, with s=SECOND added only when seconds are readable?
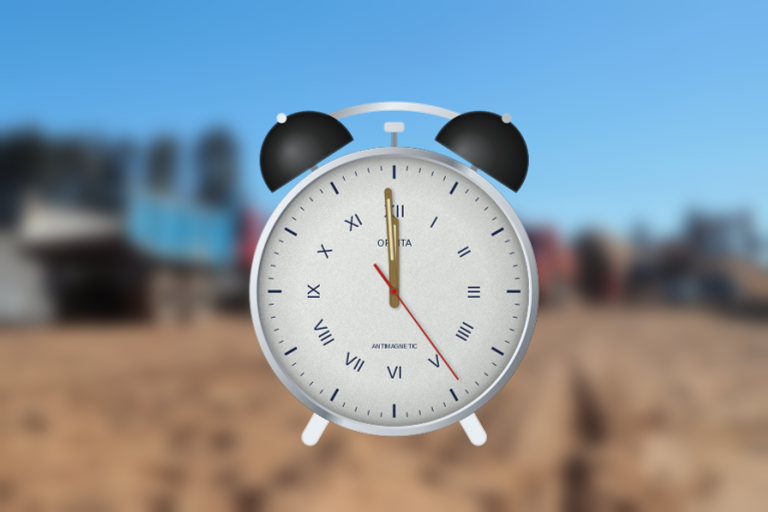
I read h=11 m=59 s=24
